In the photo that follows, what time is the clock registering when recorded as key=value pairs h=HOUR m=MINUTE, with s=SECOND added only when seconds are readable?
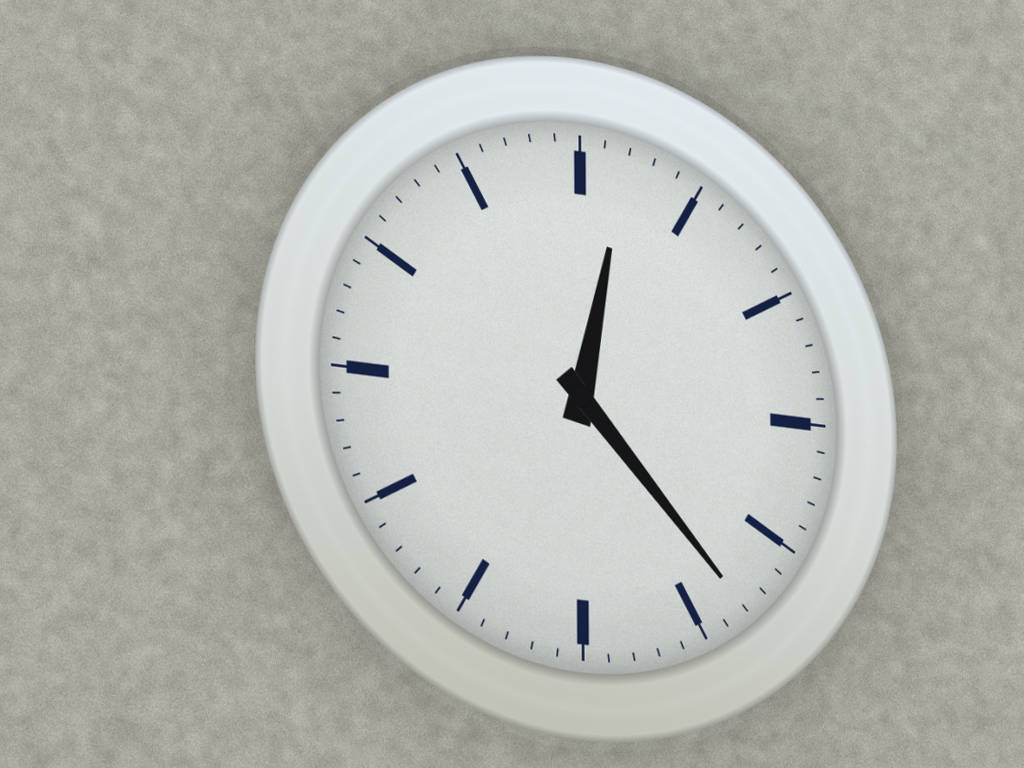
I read h=12 m=23
